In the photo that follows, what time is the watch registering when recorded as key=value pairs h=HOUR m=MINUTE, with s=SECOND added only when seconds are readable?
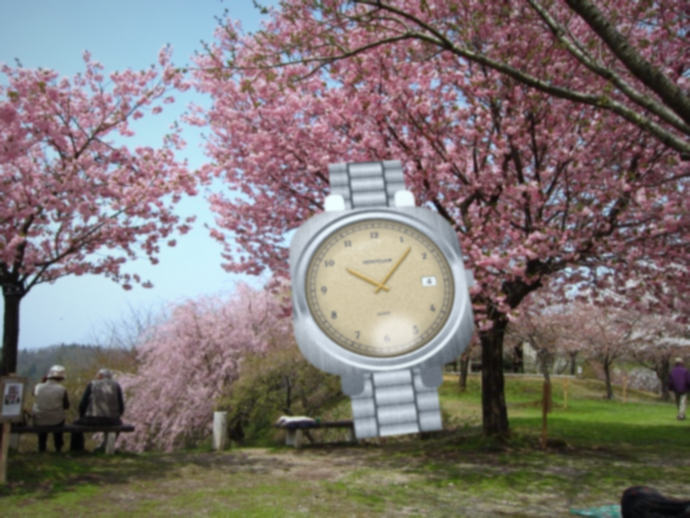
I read h=10 m=7
